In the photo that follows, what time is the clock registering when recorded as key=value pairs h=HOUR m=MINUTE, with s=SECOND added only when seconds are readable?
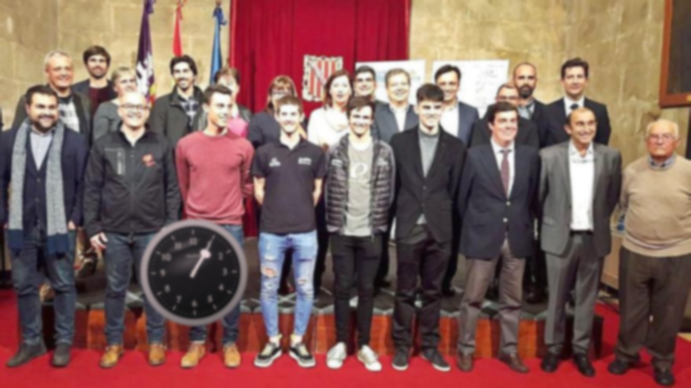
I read h=1 m=5
